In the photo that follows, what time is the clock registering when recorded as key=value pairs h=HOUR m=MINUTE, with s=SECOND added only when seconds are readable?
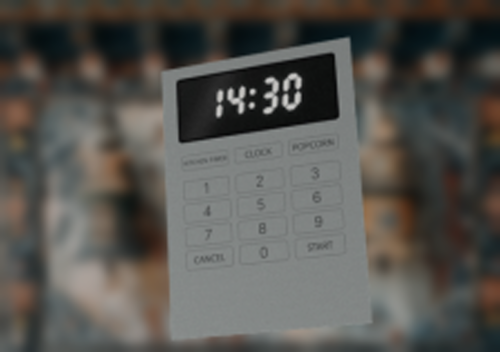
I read h=14 m=30
